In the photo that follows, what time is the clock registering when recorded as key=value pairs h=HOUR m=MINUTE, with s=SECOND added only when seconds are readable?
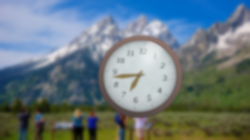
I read h=6 m=43
